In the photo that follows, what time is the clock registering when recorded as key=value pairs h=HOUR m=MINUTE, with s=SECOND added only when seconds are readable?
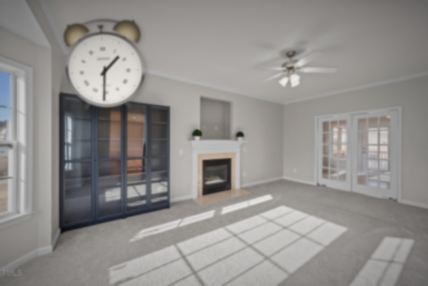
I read h=1 m=31
